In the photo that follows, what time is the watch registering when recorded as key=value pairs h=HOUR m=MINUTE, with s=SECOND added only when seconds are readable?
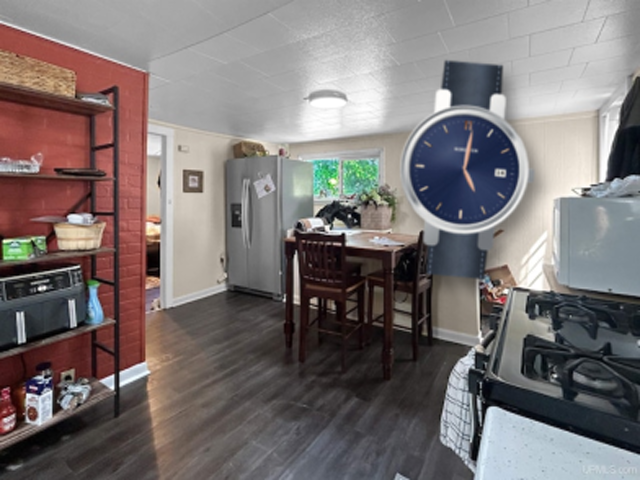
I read h=5 m=1
